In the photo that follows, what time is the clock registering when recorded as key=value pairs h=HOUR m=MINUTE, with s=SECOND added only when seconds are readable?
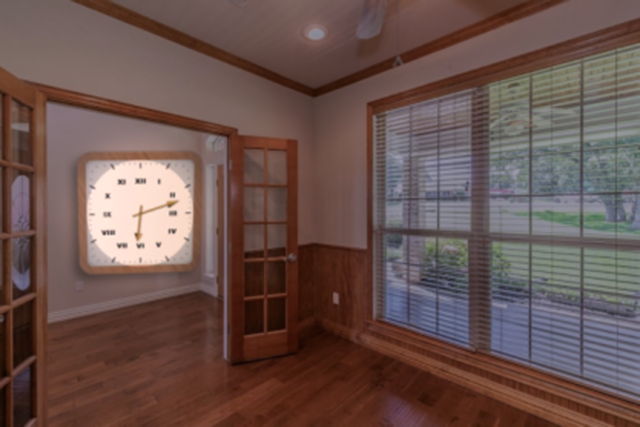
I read h=6 m=12
